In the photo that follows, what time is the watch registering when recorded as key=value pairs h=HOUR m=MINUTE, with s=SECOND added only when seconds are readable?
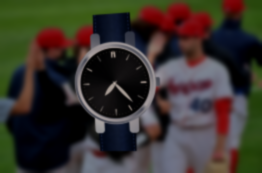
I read h=7 m=23
